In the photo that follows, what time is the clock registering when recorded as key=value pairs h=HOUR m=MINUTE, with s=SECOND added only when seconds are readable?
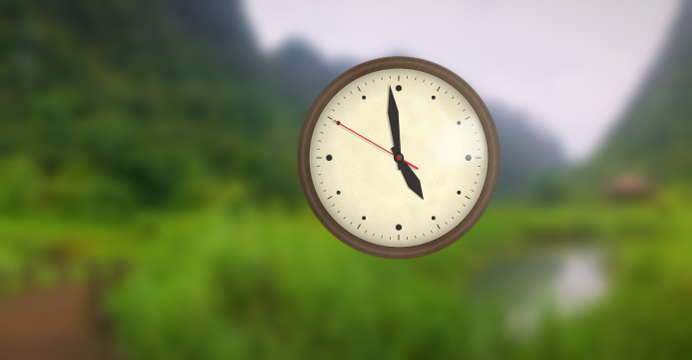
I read h=4 m=58 s=50
